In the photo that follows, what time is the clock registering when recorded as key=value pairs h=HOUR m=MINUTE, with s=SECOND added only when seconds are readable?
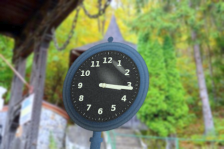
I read h=3 m=16
